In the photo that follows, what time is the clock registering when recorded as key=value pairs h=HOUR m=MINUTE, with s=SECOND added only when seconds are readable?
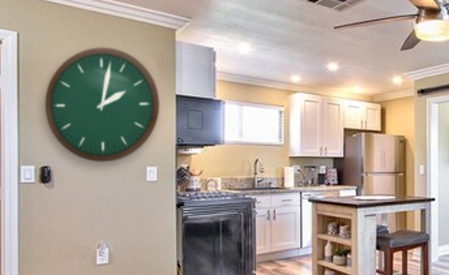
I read h=2 m=2
